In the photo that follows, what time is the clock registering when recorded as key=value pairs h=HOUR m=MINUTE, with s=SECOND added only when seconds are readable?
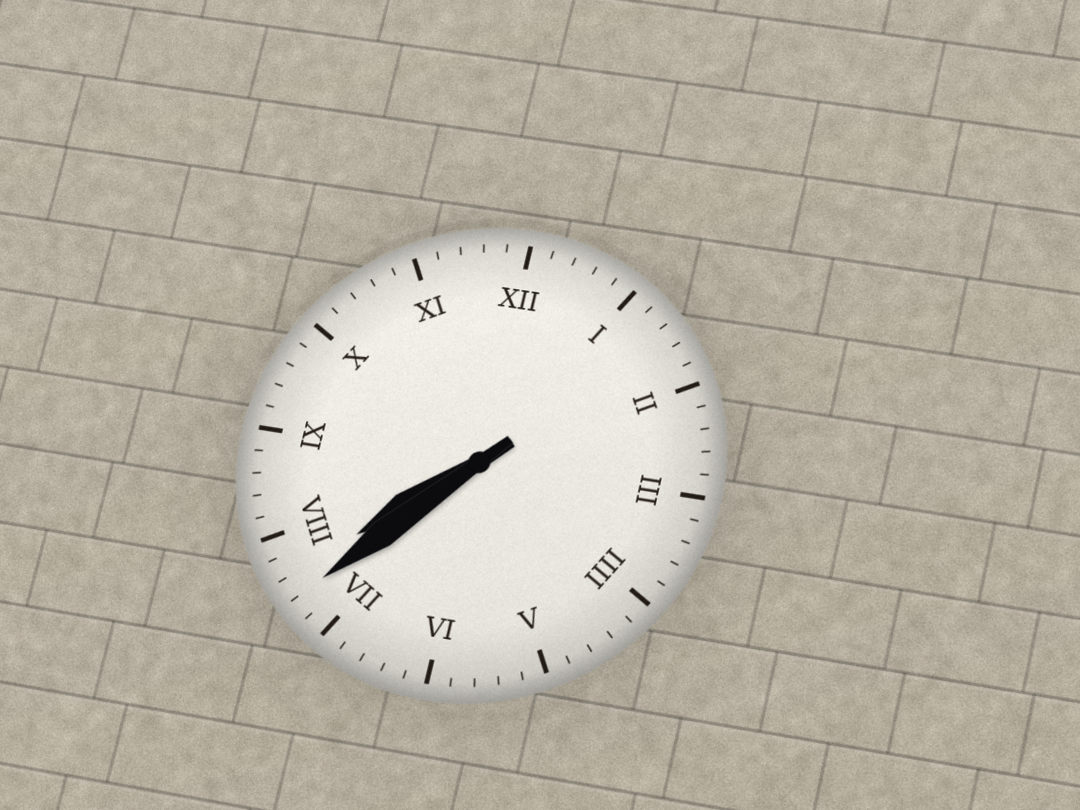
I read h=7 m=37
